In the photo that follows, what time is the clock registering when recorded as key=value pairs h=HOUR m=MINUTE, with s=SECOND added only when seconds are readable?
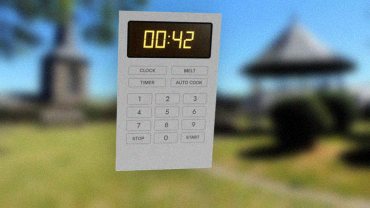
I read h=0 m=42
